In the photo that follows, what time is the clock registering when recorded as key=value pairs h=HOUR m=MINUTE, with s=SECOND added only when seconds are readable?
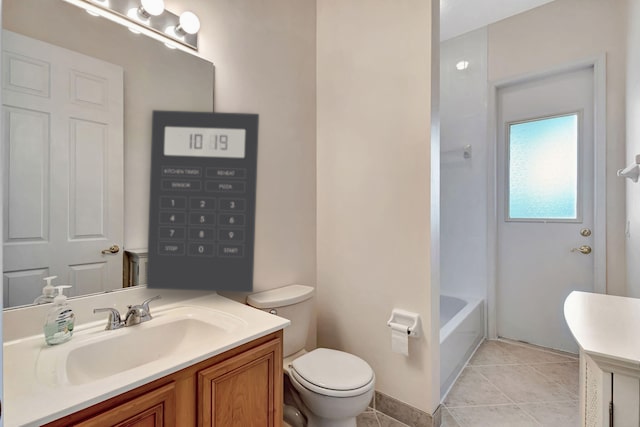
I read h=10 m=19
